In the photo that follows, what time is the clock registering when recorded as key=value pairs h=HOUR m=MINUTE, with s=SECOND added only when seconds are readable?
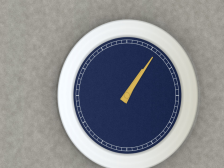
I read h=1 m=6
